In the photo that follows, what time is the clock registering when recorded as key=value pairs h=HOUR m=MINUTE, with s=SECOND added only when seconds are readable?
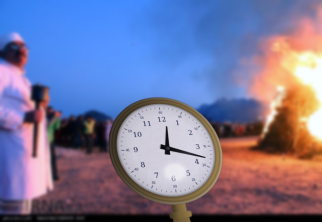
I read h=12 m=18
